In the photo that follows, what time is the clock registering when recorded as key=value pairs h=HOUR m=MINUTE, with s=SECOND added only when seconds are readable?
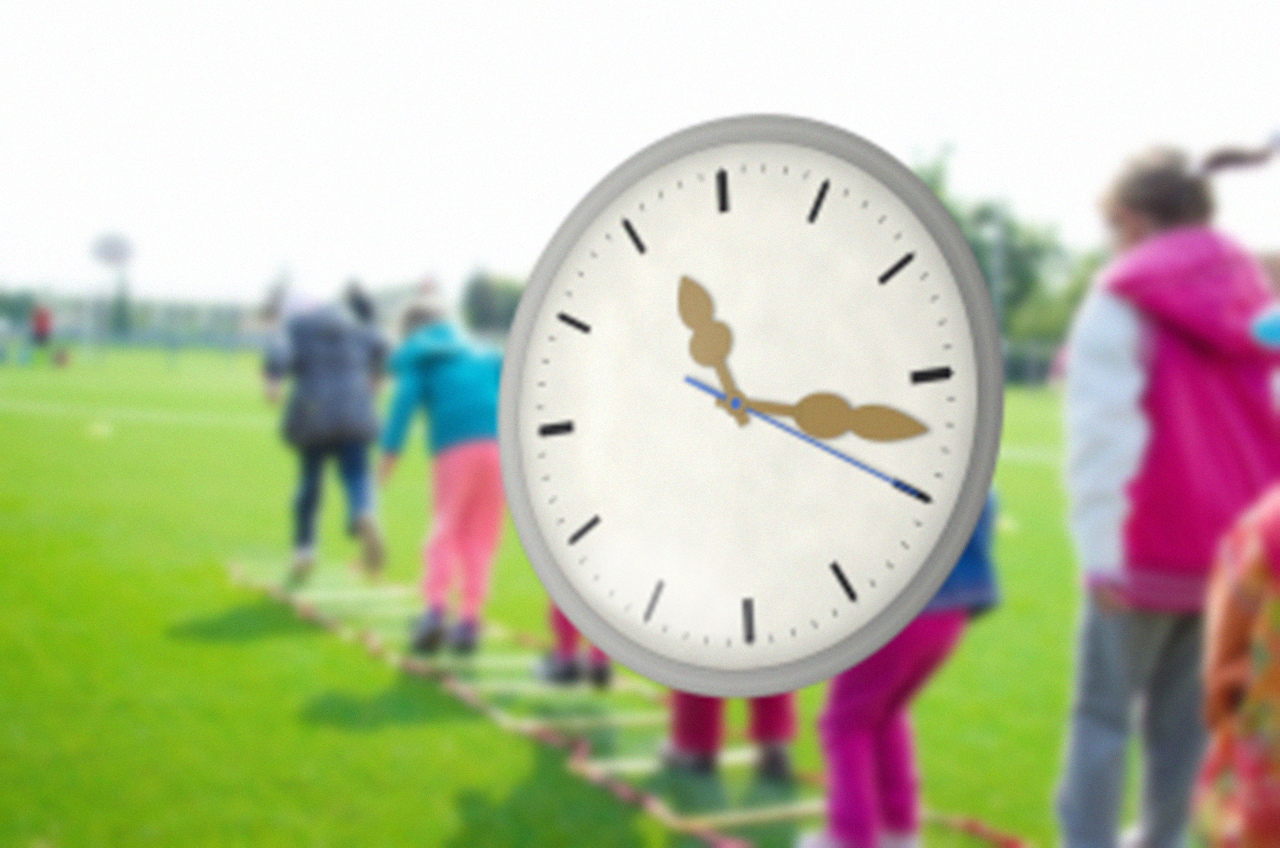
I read h=11 m=17 s=20
